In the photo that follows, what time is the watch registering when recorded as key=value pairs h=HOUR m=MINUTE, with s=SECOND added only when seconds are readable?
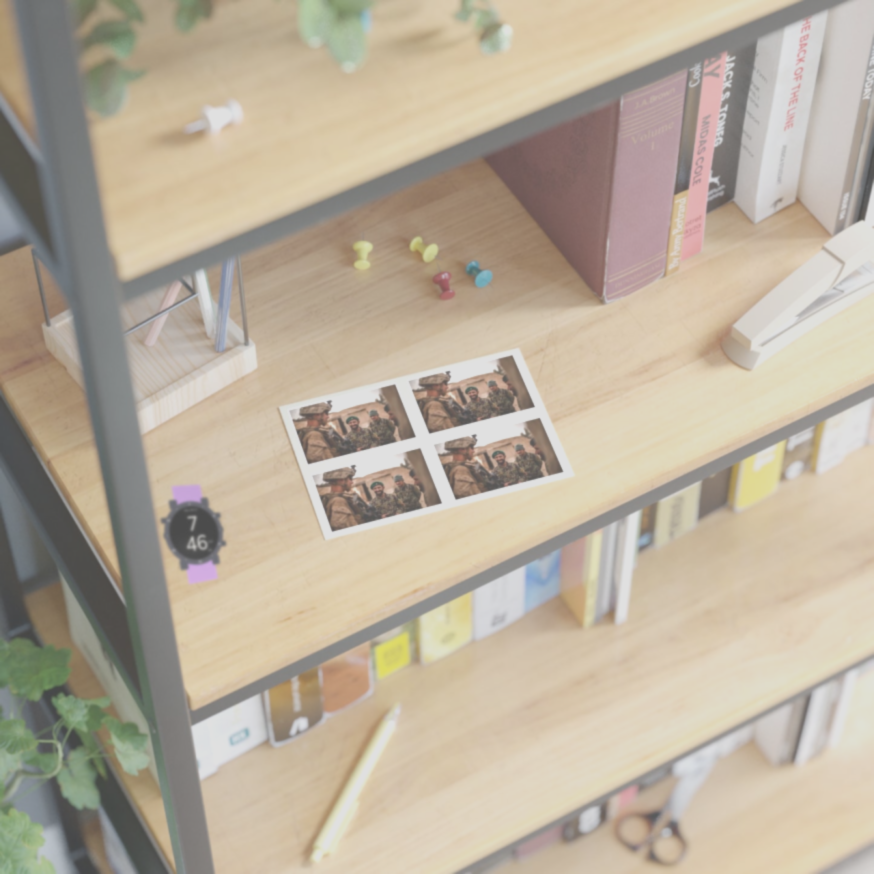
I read h=7 m=46
